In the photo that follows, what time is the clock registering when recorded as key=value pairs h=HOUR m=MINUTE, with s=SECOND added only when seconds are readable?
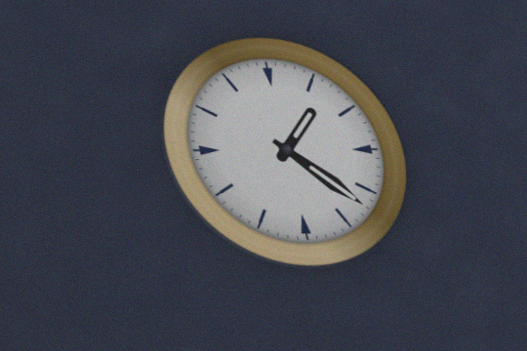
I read h=1 m=22
